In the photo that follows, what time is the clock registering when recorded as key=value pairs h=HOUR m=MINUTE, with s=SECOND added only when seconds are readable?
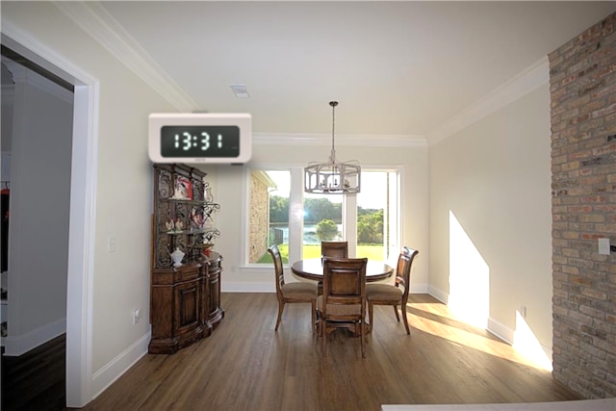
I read h=13 m=31
